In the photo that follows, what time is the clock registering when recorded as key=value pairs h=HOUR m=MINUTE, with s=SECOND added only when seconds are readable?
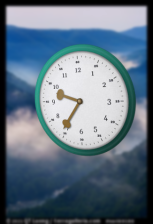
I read h=9 m=36
